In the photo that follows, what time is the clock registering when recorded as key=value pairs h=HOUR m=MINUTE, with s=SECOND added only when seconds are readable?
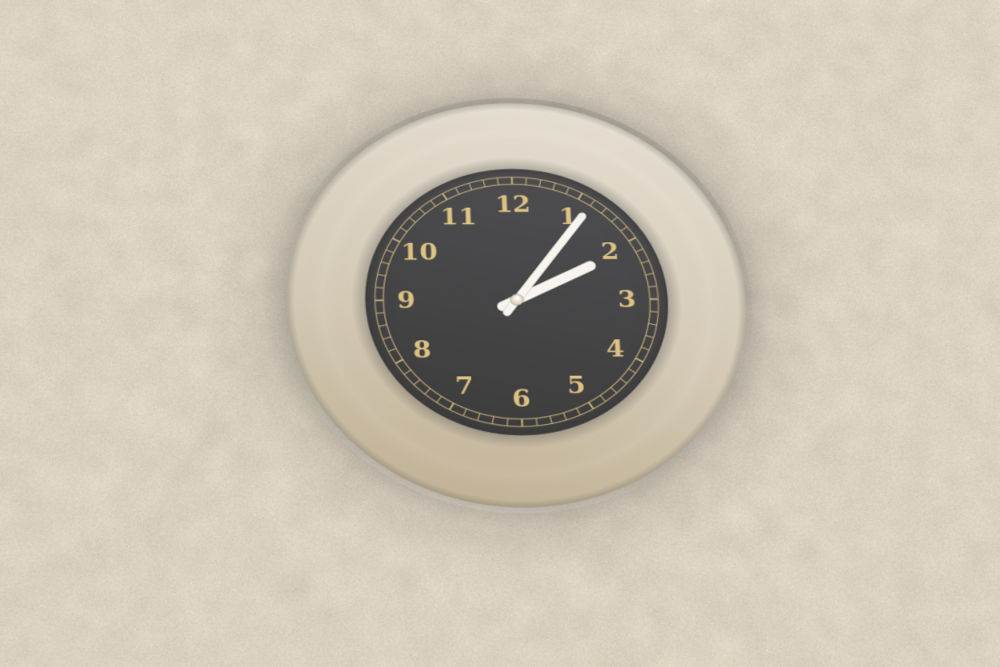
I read h=2 m=6
